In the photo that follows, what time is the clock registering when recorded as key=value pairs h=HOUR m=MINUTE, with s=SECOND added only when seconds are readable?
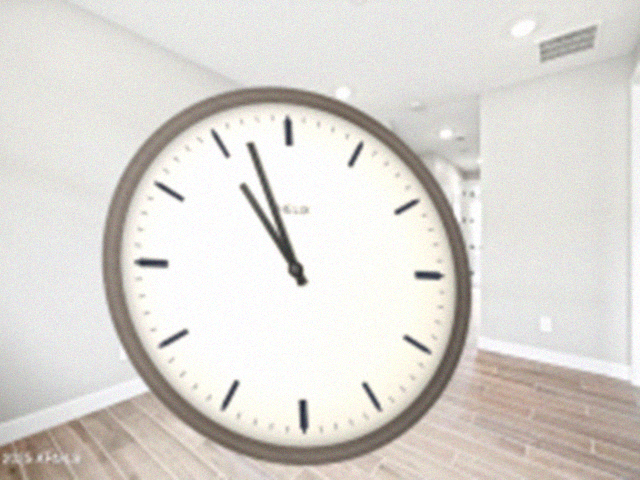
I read h=10 m=57
